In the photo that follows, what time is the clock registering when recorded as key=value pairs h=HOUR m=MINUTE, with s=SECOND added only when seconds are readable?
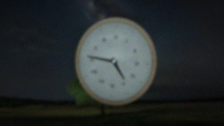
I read h=4 m=46
